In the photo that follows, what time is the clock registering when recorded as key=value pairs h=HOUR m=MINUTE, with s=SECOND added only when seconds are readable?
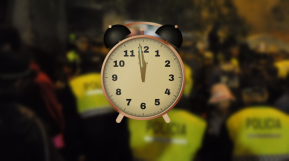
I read h=11 m=59
